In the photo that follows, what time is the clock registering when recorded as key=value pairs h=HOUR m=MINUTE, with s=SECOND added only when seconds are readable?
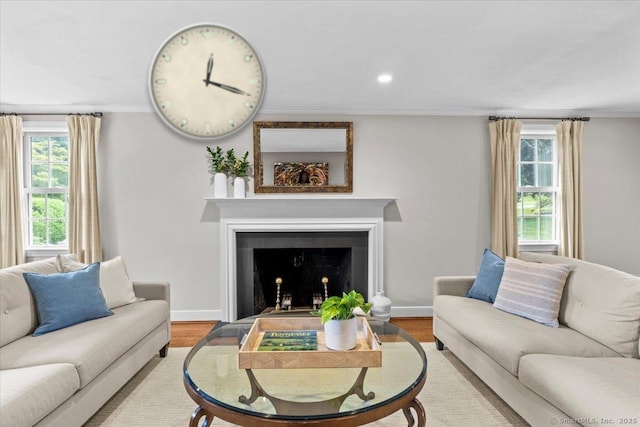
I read h=12 m=18
